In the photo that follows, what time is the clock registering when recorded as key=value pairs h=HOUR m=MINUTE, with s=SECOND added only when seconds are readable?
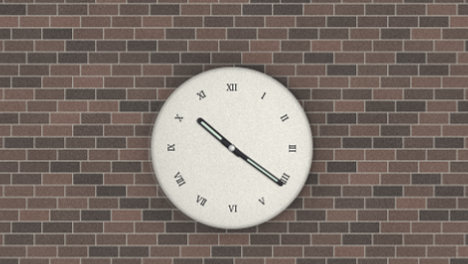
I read h=10 m=21
